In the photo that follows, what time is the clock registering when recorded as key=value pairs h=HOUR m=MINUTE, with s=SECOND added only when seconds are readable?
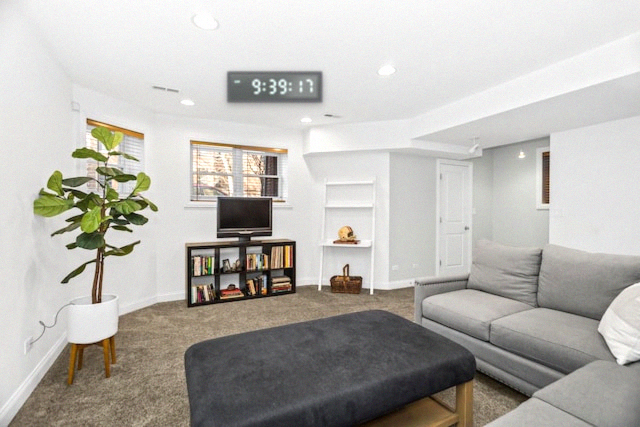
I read h=9 m=39 s=17
